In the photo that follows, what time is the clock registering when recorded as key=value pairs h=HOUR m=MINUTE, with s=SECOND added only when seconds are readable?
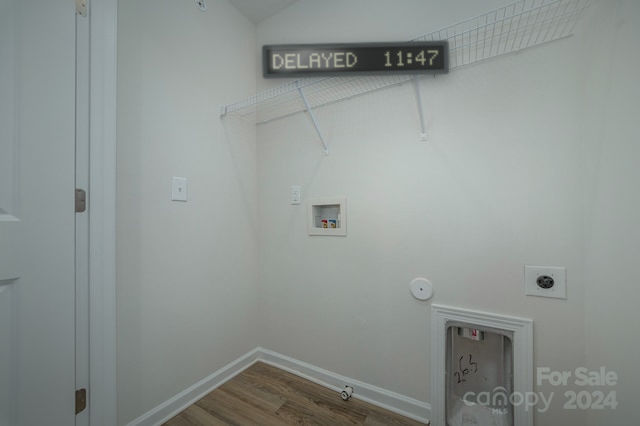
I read h=11 m=47
